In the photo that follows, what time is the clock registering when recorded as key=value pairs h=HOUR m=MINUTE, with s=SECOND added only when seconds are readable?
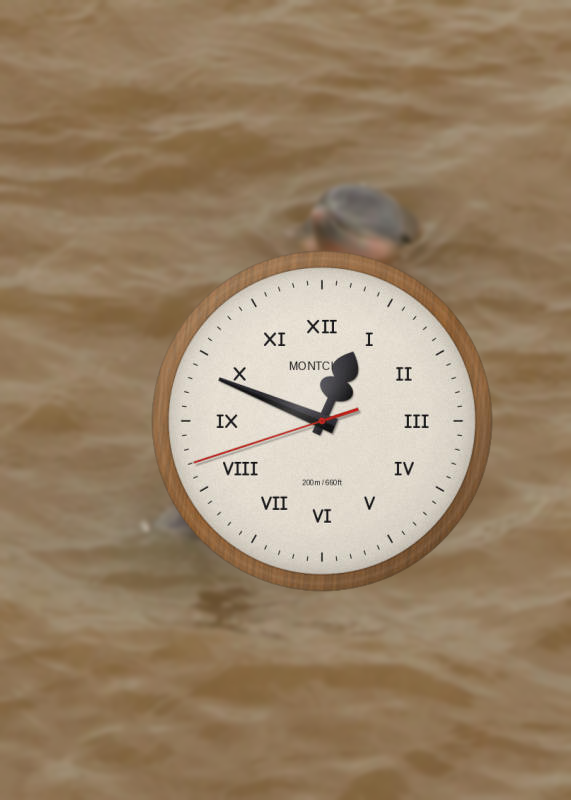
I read h=12 m=48 s=42
